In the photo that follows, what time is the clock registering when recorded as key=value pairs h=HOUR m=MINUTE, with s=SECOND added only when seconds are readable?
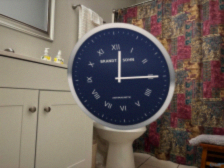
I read h=12 m=15
